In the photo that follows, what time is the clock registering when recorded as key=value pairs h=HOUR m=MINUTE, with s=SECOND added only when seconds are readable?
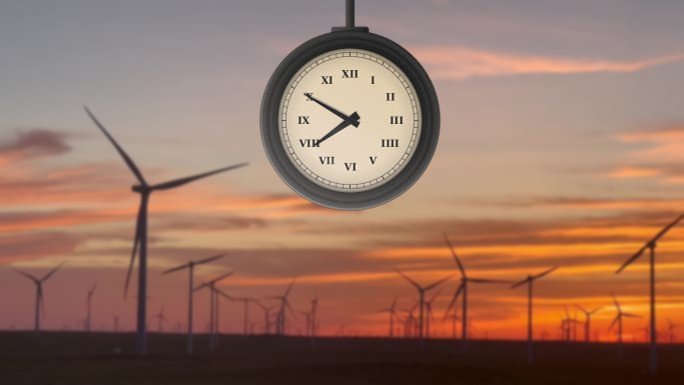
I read h=7 m=50
